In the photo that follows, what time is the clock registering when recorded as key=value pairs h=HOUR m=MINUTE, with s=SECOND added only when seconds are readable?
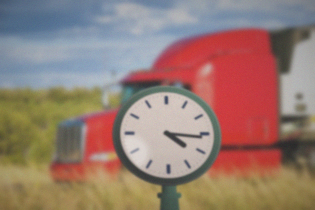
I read h=4 m=16
